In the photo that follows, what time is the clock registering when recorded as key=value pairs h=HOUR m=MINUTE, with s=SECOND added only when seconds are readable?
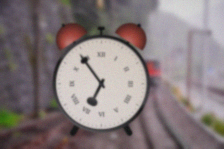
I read h=6 m=54
